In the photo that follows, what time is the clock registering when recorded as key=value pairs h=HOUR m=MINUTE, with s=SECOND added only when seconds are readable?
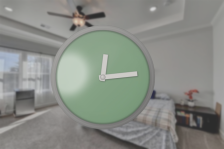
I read h=12 m=14
